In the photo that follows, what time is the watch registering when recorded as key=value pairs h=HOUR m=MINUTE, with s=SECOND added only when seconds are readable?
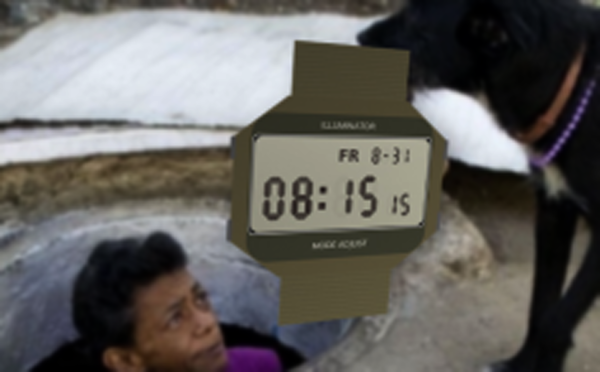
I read h=8 m=15 s=15
